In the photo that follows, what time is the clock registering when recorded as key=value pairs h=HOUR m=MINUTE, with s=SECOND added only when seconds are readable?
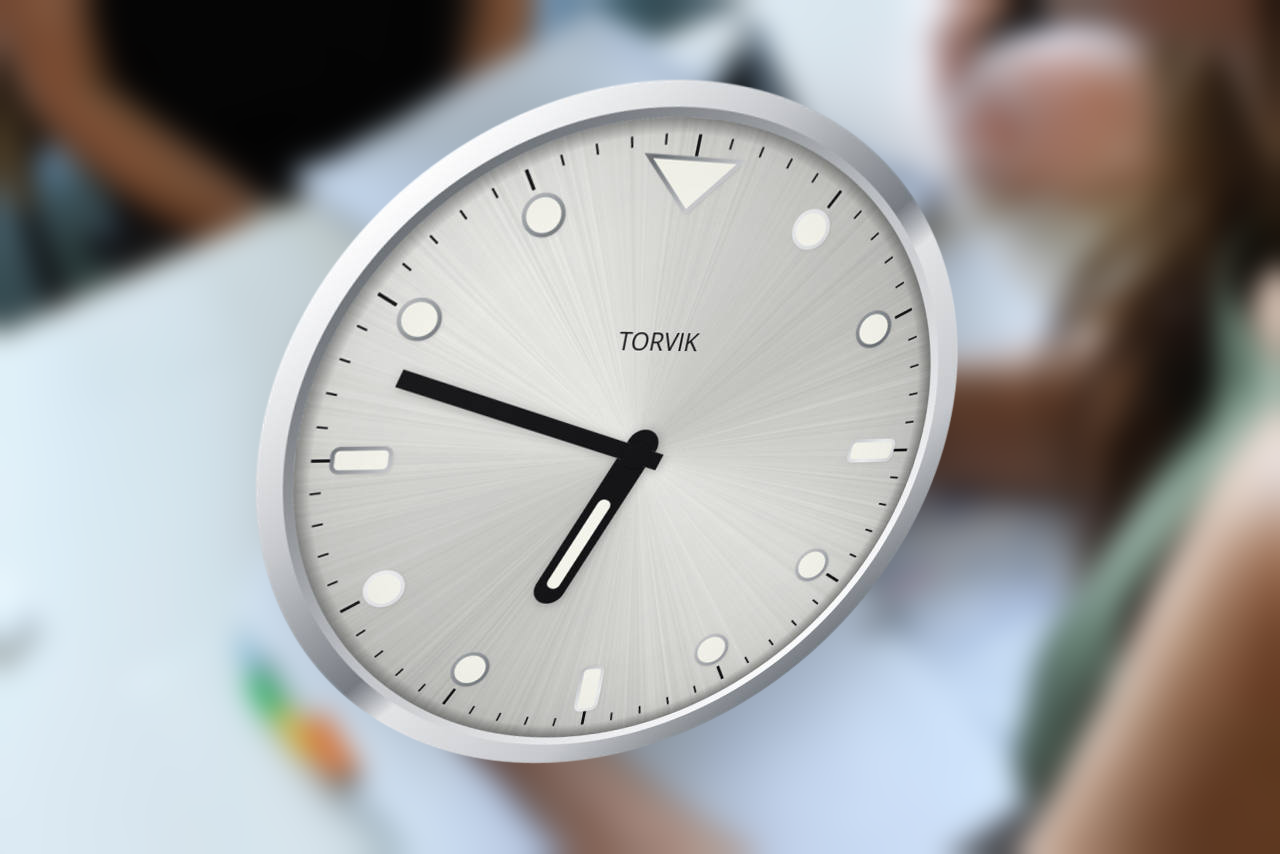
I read h=6 m=48
